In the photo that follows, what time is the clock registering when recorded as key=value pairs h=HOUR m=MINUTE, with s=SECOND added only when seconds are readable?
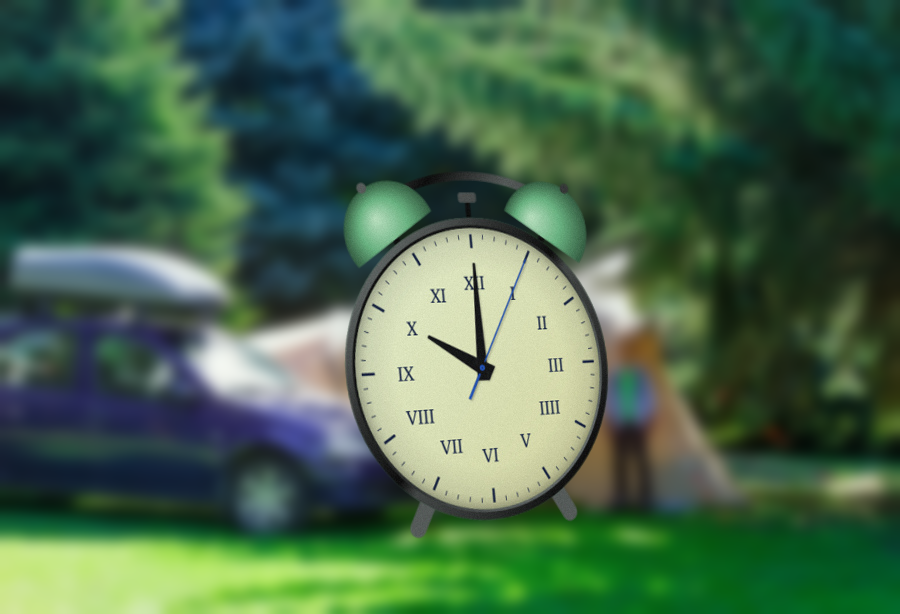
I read h=10 m=0 s=5
